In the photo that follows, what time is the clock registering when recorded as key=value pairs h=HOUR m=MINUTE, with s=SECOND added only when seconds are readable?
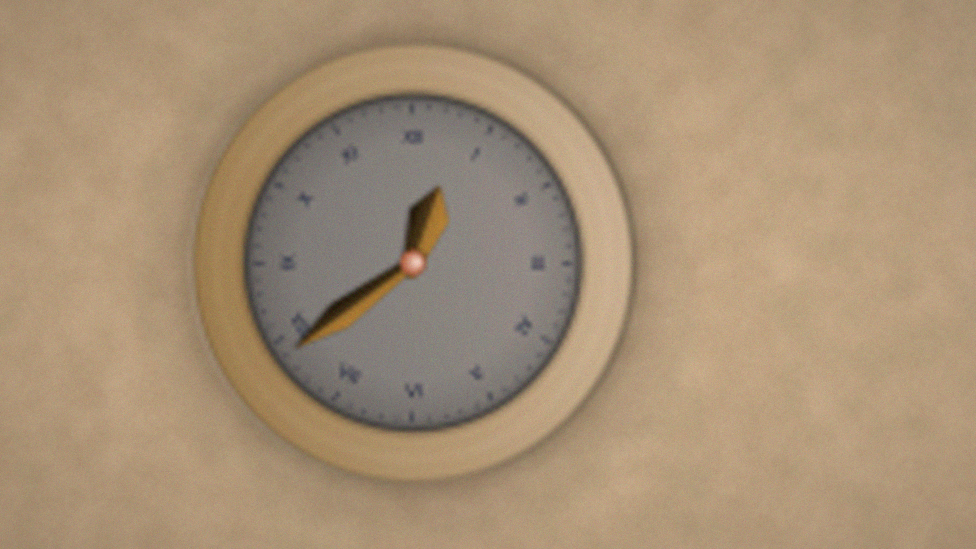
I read h=12 m=39
